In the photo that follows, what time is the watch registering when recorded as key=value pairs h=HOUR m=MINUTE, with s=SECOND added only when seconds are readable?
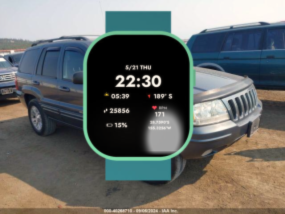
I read h=22 m=30
